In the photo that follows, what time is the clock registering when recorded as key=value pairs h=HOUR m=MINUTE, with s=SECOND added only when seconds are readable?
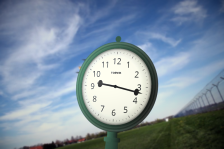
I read h=9 m=17
